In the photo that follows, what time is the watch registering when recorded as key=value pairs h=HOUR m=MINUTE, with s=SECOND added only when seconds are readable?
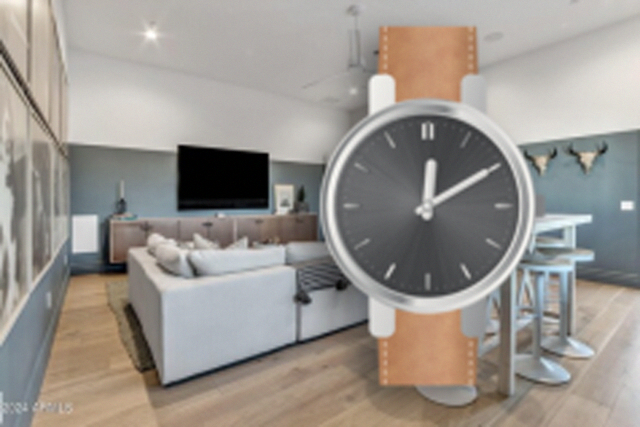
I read h=12 m=10
